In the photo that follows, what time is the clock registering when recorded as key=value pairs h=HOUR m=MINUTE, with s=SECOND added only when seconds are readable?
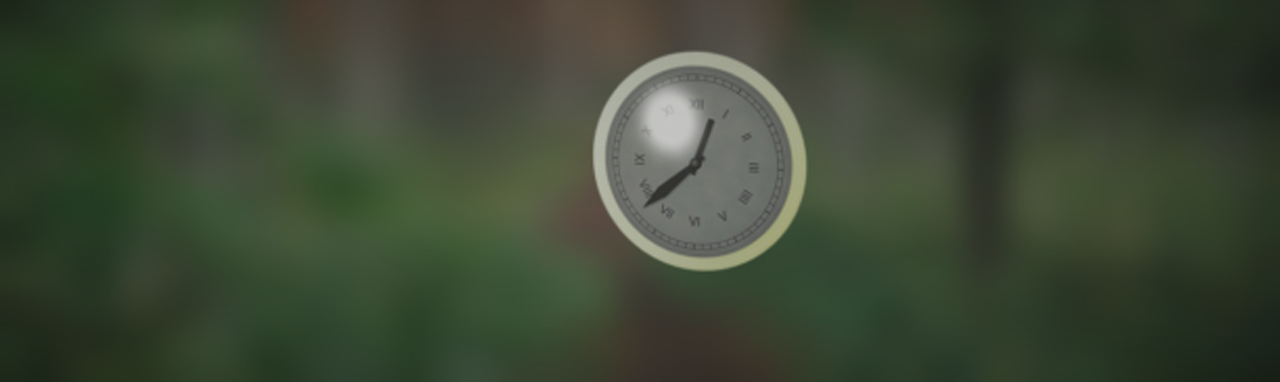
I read h=12 m=38
